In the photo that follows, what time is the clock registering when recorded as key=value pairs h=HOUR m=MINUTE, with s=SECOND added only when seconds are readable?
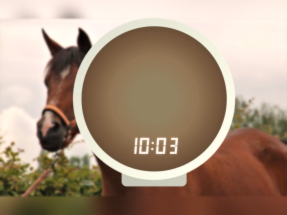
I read h=10 m=3
